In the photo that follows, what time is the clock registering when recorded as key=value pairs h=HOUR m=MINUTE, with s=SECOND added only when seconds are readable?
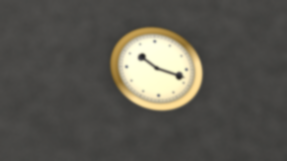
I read h=10 m=18
